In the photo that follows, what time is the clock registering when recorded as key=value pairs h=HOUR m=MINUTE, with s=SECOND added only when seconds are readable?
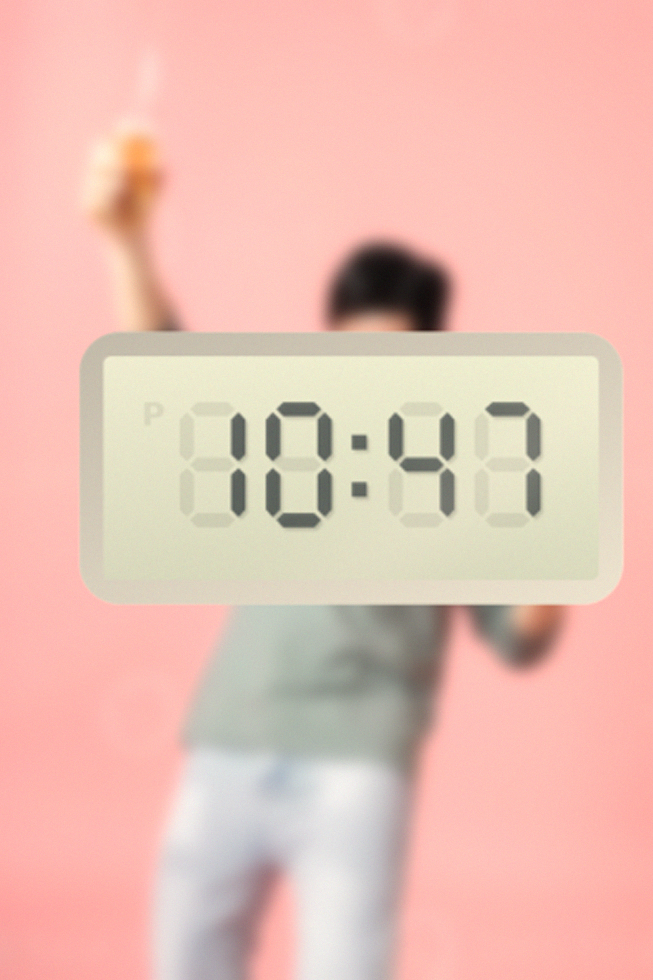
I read h=10 m=47
